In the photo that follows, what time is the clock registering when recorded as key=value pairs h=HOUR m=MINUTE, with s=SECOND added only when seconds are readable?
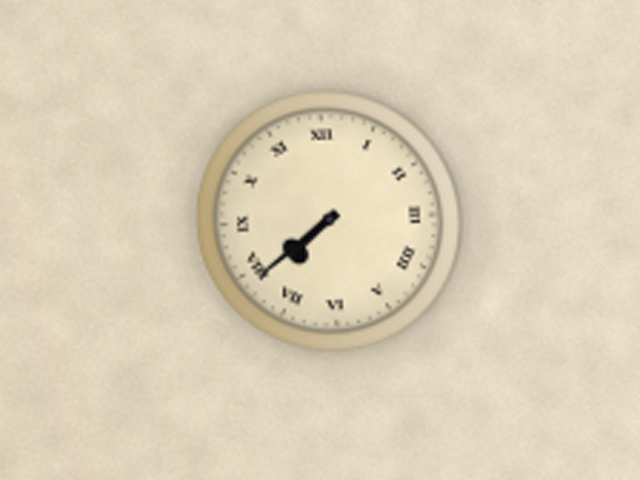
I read h=7 m=39
